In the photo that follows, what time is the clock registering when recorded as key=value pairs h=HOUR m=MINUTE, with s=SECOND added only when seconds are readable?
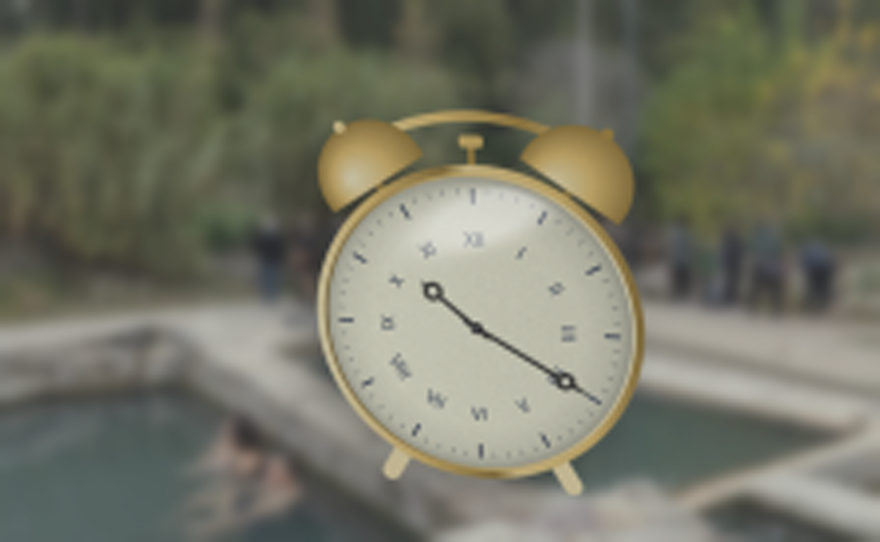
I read h=10 m=20
